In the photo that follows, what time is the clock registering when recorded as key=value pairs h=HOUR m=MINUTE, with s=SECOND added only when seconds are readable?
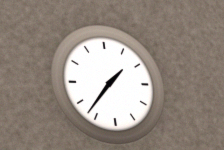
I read h=1 m=37
